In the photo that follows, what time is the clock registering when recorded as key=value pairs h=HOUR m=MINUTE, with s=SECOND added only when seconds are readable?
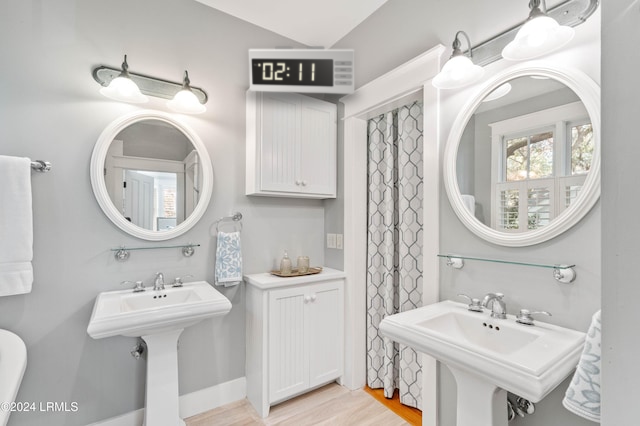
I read h=2 m=11
